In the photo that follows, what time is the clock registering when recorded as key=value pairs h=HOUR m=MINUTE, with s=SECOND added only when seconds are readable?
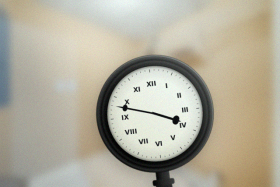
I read h=3 m=48
